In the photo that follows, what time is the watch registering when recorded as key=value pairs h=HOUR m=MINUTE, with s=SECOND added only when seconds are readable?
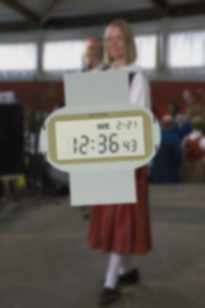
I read h=12 m=36
